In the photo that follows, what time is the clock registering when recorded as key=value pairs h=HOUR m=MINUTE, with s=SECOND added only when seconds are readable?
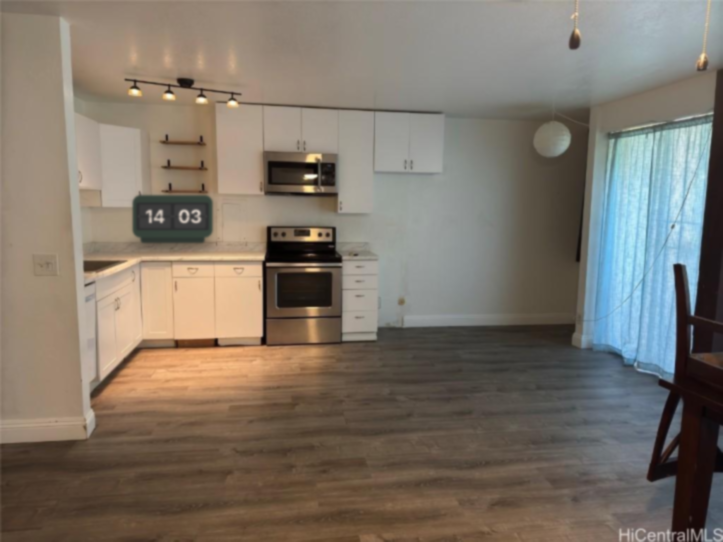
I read h=14 m=3
